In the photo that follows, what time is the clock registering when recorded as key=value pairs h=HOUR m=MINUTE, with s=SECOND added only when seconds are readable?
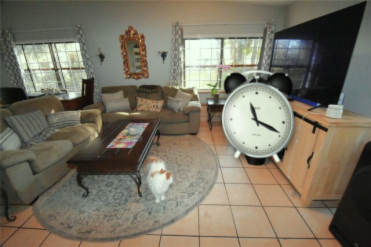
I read h=11 m=19
